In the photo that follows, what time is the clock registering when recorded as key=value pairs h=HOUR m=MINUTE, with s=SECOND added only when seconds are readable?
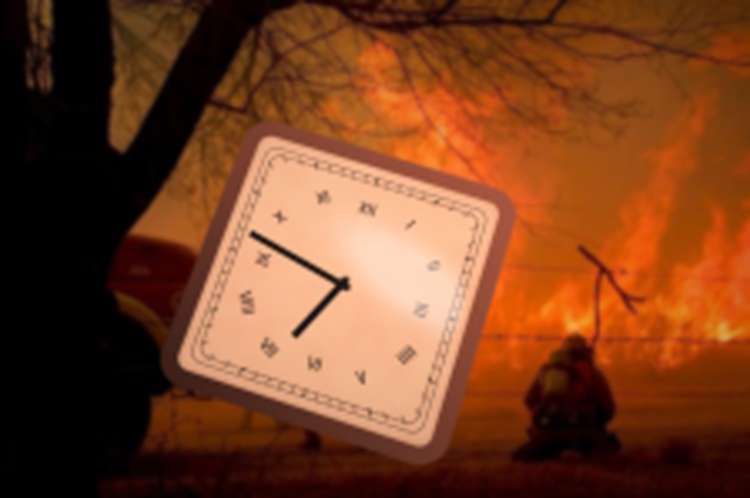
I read h=6 m=47
